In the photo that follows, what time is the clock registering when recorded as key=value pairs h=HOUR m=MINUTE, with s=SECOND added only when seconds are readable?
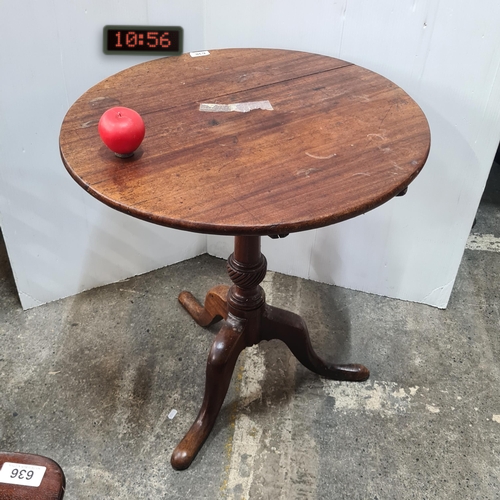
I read h=10 m=56
